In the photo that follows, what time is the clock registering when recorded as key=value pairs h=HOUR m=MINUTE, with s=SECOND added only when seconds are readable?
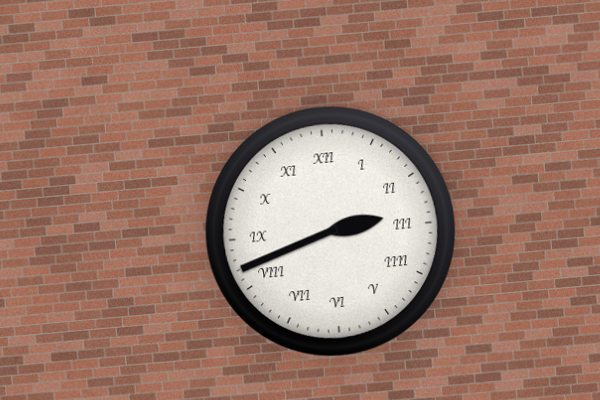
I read h=2 m=42
